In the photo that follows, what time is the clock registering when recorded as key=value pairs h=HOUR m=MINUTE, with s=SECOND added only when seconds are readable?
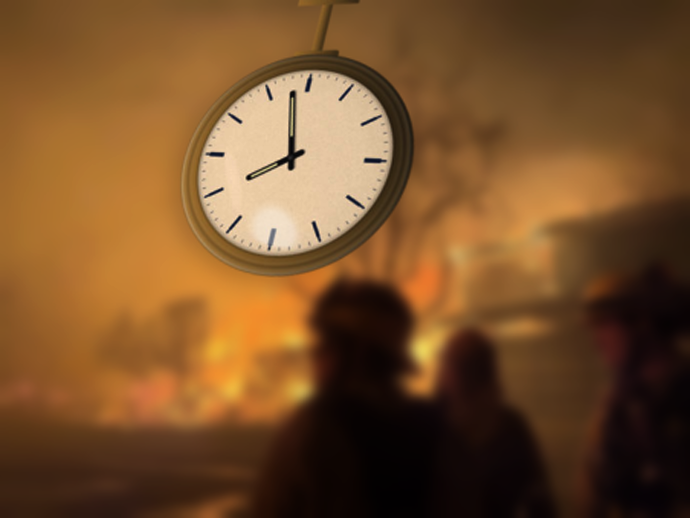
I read h=7 m=58
